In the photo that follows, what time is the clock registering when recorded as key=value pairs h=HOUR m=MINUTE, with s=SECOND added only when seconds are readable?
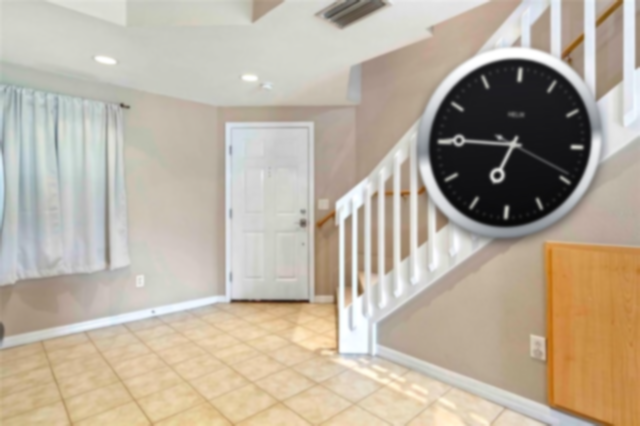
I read h=6 m=45 s=19
